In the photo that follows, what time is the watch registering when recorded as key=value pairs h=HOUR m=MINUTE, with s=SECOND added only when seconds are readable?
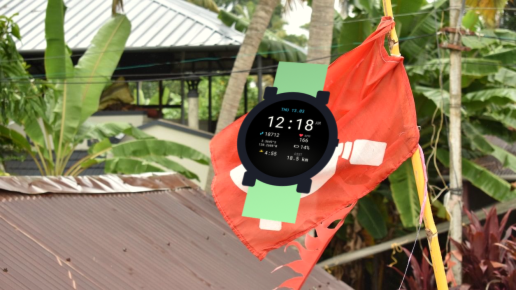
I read h=12 m=18
